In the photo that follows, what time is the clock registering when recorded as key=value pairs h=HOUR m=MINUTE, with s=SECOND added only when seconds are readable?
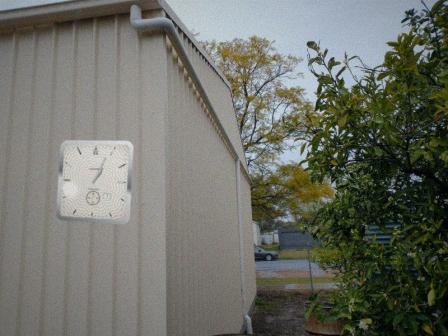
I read h=1 m=4
